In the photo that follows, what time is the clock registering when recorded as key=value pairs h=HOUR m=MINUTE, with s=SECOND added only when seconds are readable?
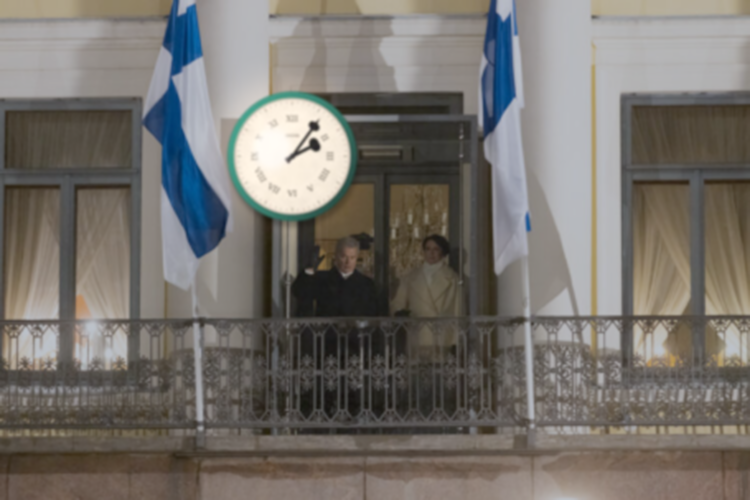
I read h=2 m=6
